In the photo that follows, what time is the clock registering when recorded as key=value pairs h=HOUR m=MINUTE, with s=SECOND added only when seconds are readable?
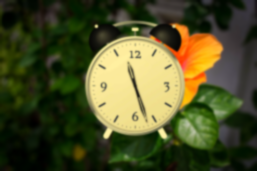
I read h=11 m=27
